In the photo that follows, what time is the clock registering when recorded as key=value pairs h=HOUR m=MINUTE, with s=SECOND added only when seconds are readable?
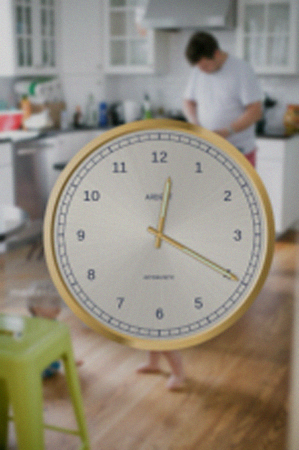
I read h=12 m=20
